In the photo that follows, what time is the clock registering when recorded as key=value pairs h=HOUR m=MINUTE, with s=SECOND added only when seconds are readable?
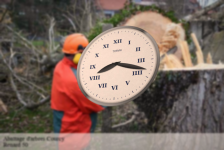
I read h=8 m=18
